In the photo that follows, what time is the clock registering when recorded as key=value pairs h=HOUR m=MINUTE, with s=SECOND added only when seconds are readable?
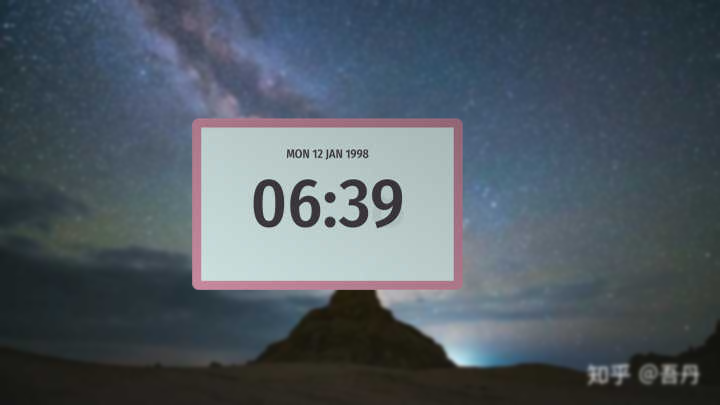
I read h=6 m=39
